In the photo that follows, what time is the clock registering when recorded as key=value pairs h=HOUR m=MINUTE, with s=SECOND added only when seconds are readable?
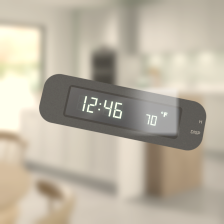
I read h=12 m=46
